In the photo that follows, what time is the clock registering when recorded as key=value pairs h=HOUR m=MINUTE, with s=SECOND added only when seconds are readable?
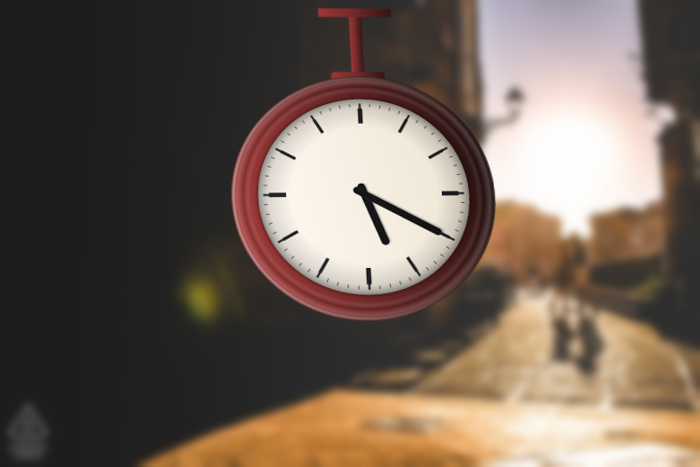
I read h=5 m=20
